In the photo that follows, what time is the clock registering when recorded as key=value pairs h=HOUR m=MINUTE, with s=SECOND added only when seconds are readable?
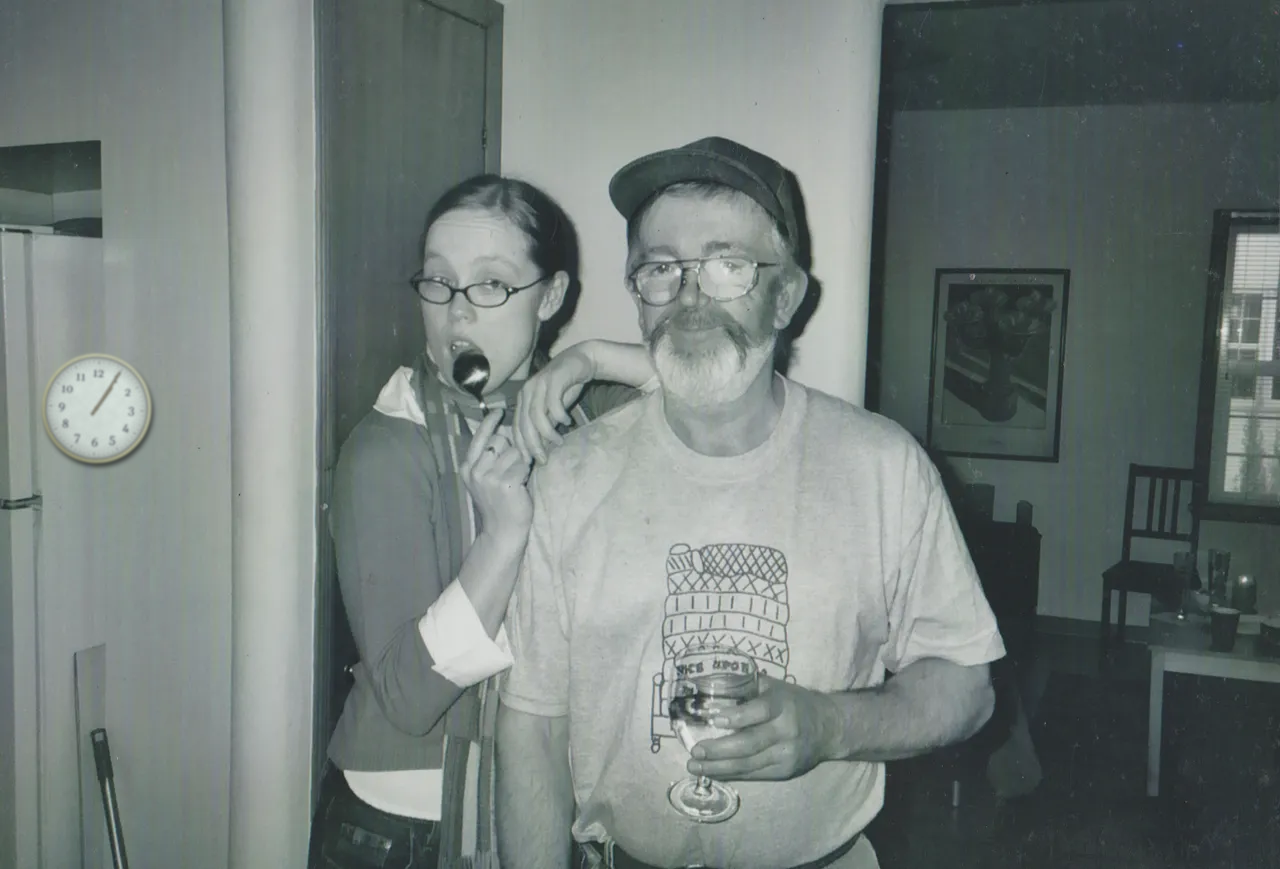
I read h=1 m=5
